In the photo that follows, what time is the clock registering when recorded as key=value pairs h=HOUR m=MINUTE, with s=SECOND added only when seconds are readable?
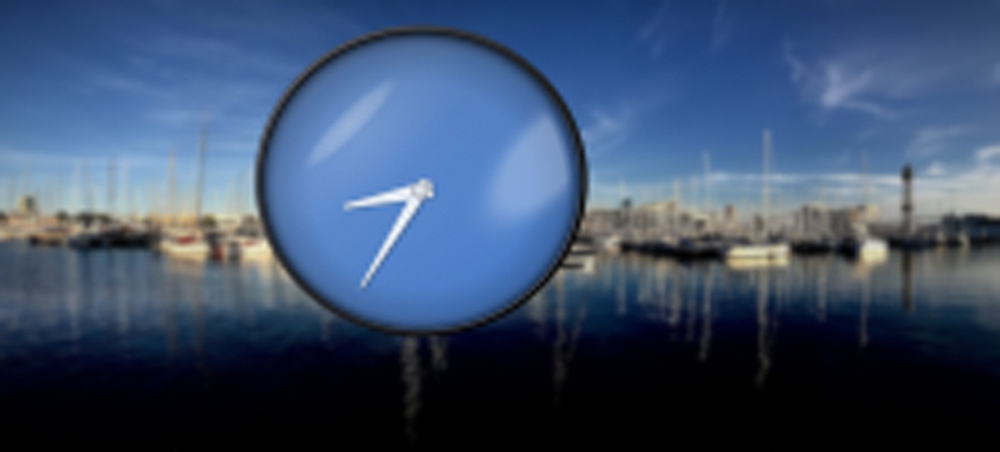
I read h=8 m=35
